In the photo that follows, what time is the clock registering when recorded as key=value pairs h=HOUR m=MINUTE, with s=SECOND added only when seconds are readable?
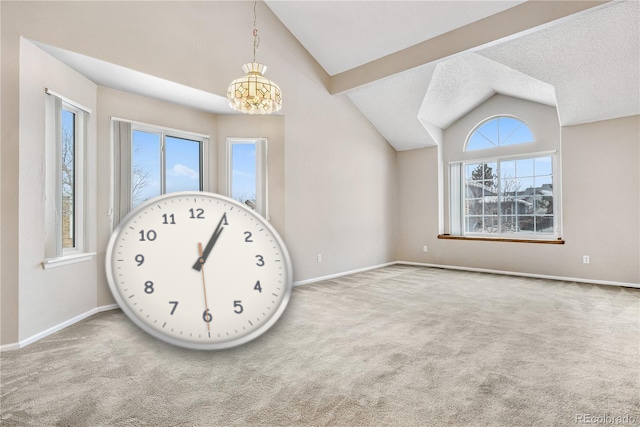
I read h=1 m=4 s=30
